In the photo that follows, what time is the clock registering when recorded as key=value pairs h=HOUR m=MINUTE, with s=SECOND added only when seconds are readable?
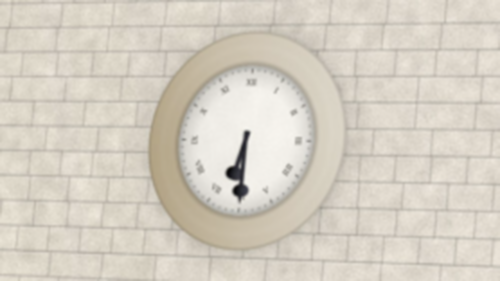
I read h=6 m=30
